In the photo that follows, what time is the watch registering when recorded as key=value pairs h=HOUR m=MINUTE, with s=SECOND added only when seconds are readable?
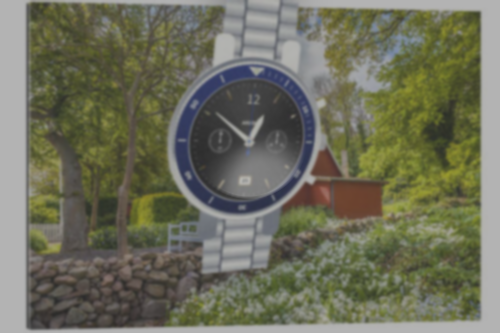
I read h=12 m=51
